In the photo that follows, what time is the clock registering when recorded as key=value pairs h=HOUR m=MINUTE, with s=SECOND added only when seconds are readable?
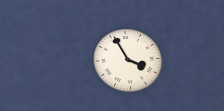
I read h=3 m=56
